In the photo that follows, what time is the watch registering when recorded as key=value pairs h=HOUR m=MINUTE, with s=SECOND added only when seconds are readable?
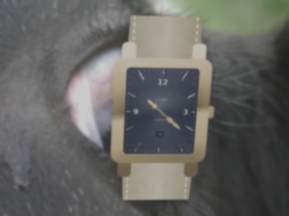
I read h=10 m=22
